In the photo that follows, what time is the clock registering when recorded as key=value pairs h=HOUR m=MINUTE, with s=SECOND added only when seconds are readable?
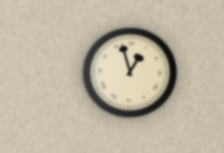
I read h=12 m=57
